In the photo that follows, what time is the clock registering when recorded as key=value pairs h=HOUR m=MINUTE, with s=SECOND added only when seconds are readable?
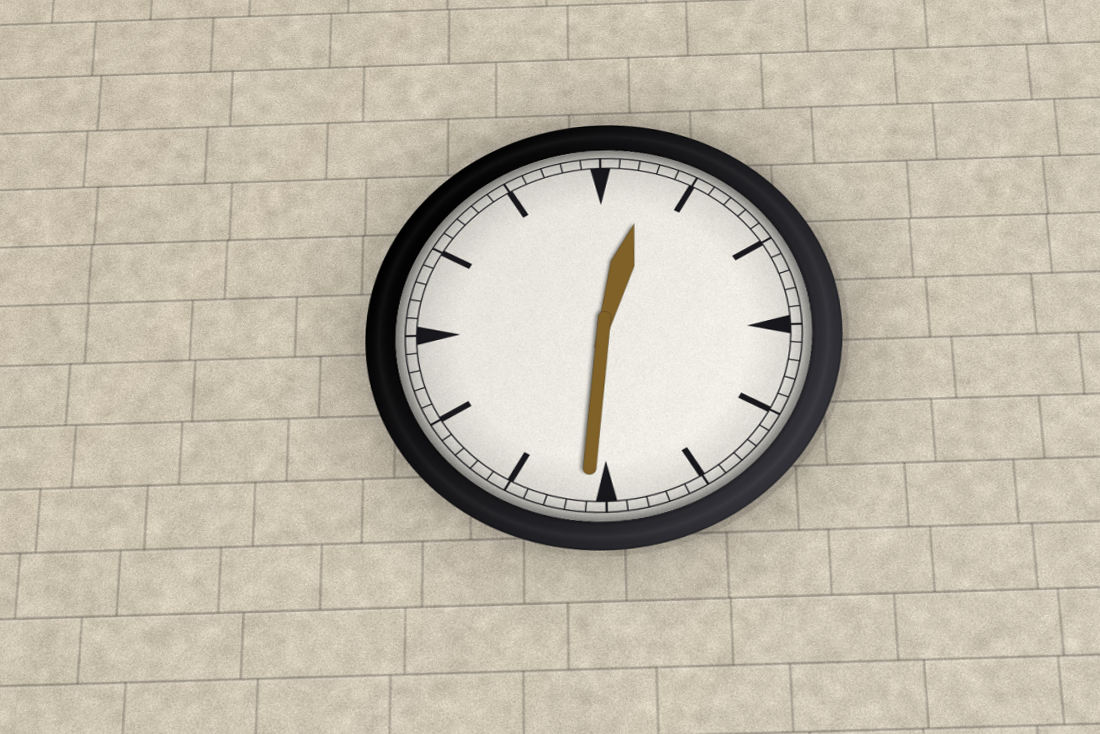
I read h=12 m=31
